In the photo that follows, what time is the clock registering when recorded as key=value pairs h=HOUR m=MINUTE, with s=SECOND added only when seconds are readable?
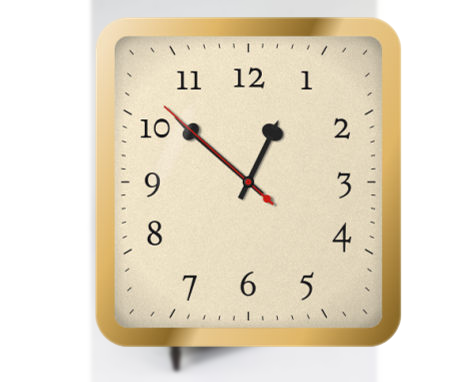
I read h=12 m=51 s=52
